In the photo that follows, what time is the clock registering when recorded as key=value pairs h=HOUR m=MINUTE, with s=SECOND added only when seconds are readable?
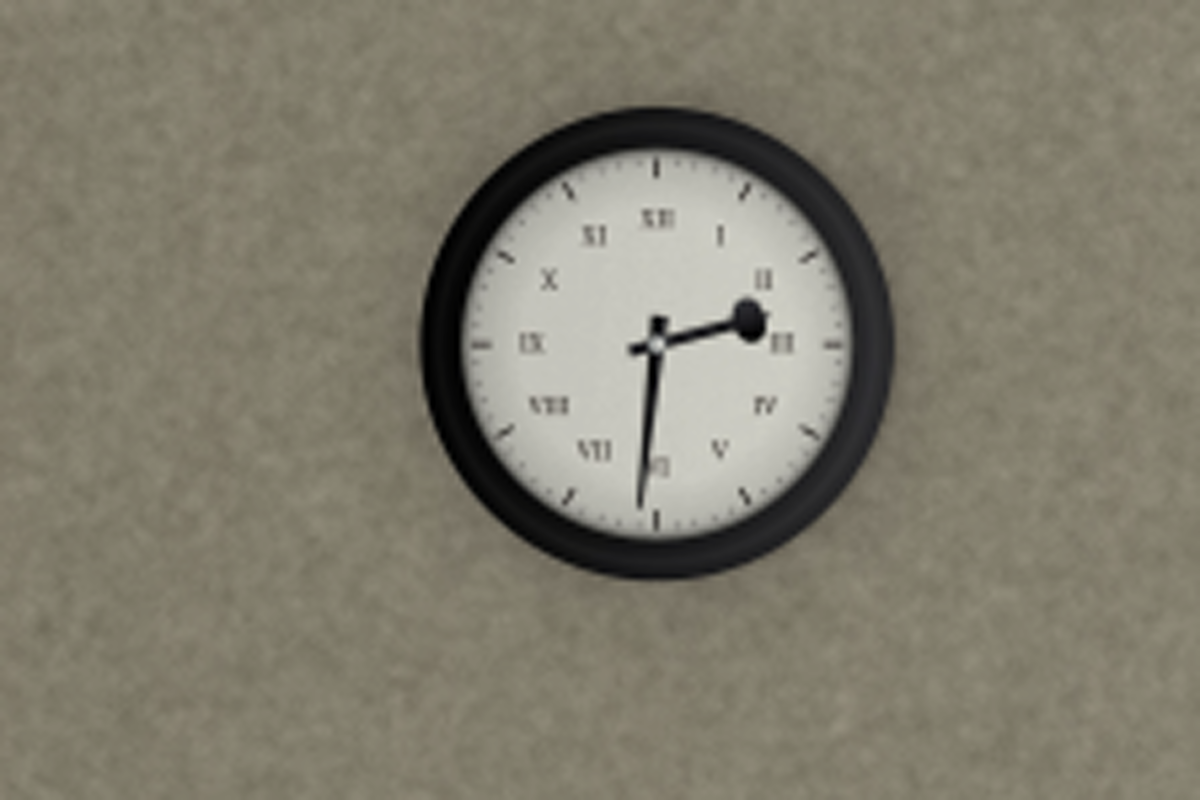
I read h=2 m=31
